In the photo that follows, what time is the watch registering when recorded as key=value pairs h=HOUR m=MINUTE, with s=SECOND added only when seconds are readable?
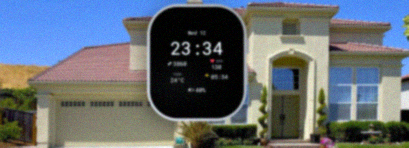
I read h=23 m=34
